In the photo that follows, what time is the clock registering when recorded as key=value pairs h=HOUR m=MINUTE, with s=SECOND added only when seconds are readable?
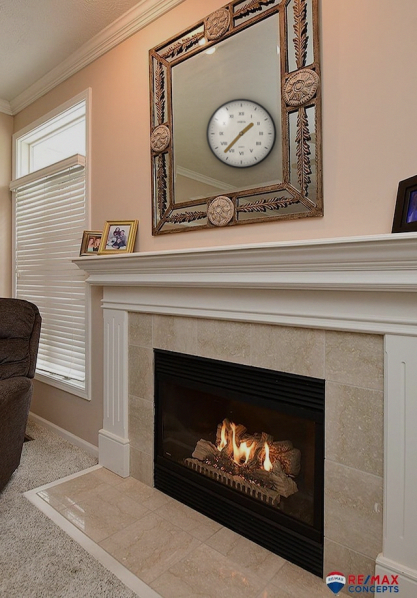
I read h=1 m=37
